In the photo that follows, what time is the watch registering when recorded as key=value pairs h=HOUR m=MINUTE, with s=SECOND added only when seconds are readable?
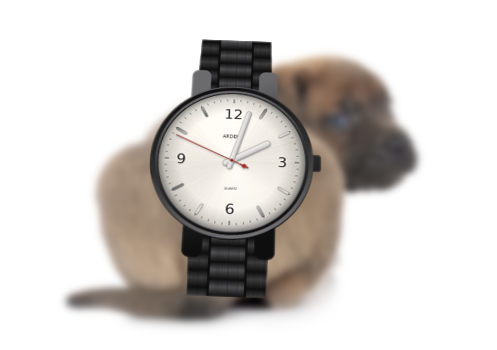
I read h=2 m=2 s=49
